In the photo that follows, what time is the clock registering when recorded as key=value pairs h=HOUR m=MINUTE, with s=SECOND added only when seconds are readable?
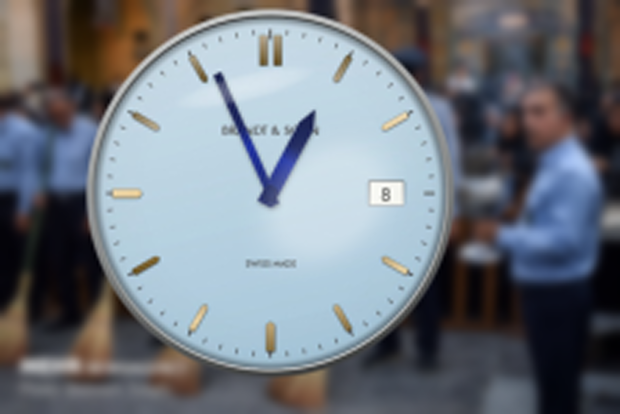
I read h=12 m=56
